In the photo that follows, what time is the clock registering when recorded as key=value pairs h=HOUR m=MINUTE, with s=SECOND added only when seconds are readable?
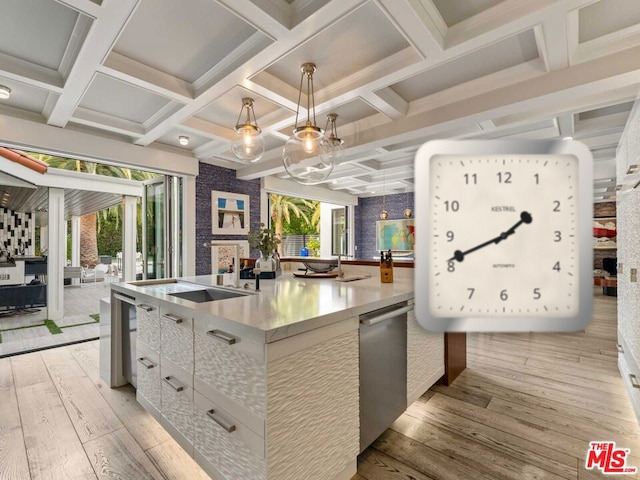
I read h=1 m=41
